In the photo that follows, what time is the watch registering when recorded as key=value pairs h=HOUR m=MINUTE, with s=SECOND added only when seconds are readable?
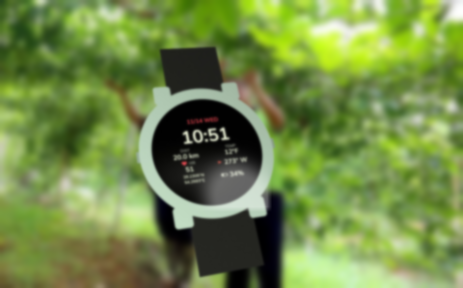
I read h=10 m=51
